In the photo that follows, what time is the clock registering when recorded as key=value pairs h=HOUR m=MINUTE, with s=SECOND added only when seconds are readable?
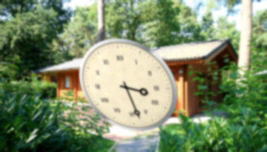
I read h=3 m=28
